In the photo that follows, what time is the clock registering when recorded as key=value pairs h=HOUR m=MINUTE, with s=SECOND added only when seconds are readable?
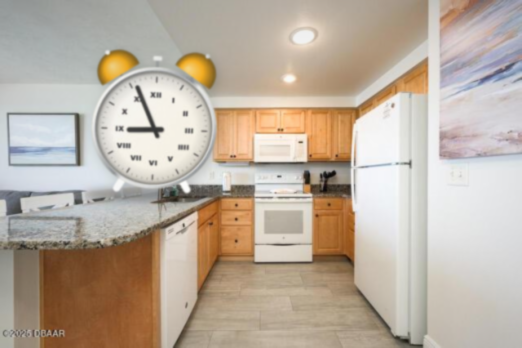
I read h=8 m=56
